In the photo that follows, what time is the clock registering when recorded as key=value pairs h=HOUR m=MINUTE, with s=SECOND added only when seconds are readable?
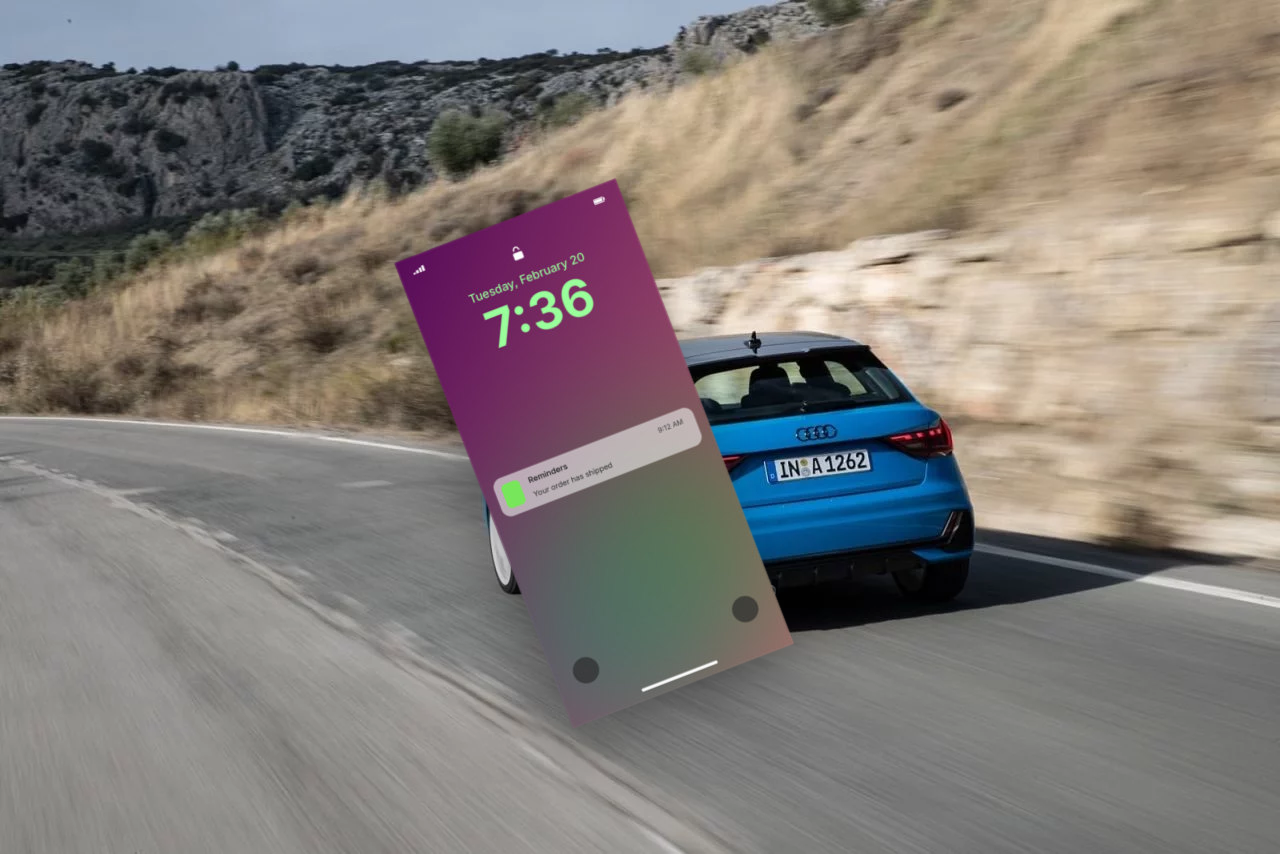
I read h=7 m=36
